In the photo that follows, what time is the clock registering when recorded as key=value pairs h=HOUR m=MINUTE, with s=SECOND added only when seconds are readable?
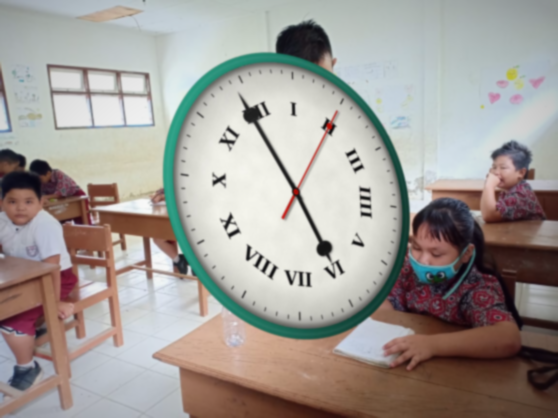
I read h=5 m=59 s=10
